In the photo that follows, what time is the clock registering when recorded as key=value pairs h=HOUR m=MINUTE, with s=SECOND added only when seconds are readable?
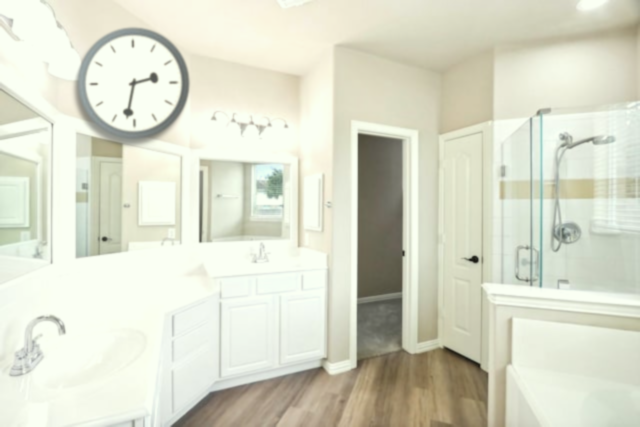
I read h=2 m=32
